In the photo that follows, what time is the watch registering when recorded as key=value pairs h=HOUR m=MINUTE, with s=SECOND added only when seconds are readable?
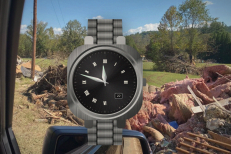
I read h=11 m=48
